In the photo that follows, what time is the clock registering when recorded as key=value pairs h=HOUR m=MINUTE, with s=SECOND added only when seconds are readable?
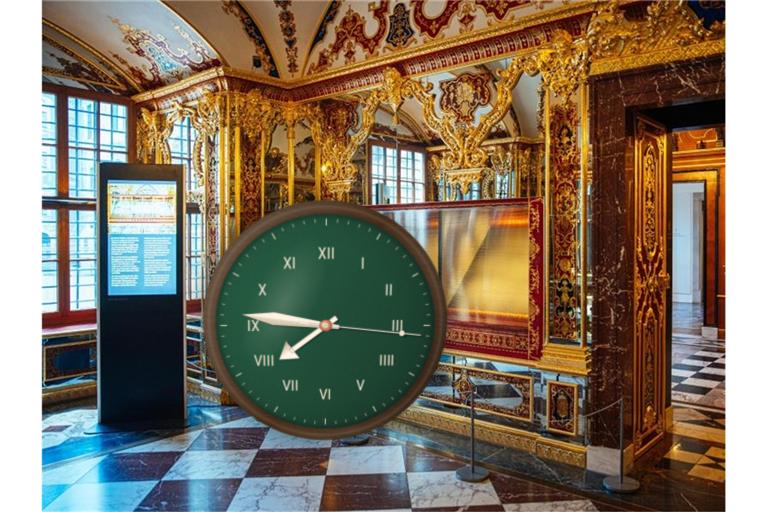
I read h=7 m=46 s=16
